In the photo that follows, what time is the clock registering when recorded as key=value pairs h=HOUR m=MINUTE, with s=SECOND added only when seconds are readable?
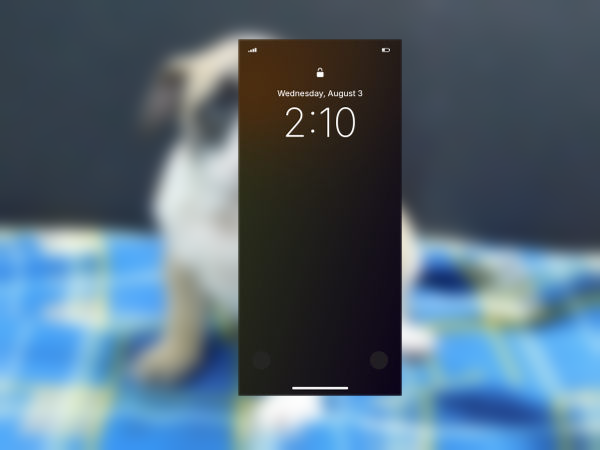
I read h=2 m=10
